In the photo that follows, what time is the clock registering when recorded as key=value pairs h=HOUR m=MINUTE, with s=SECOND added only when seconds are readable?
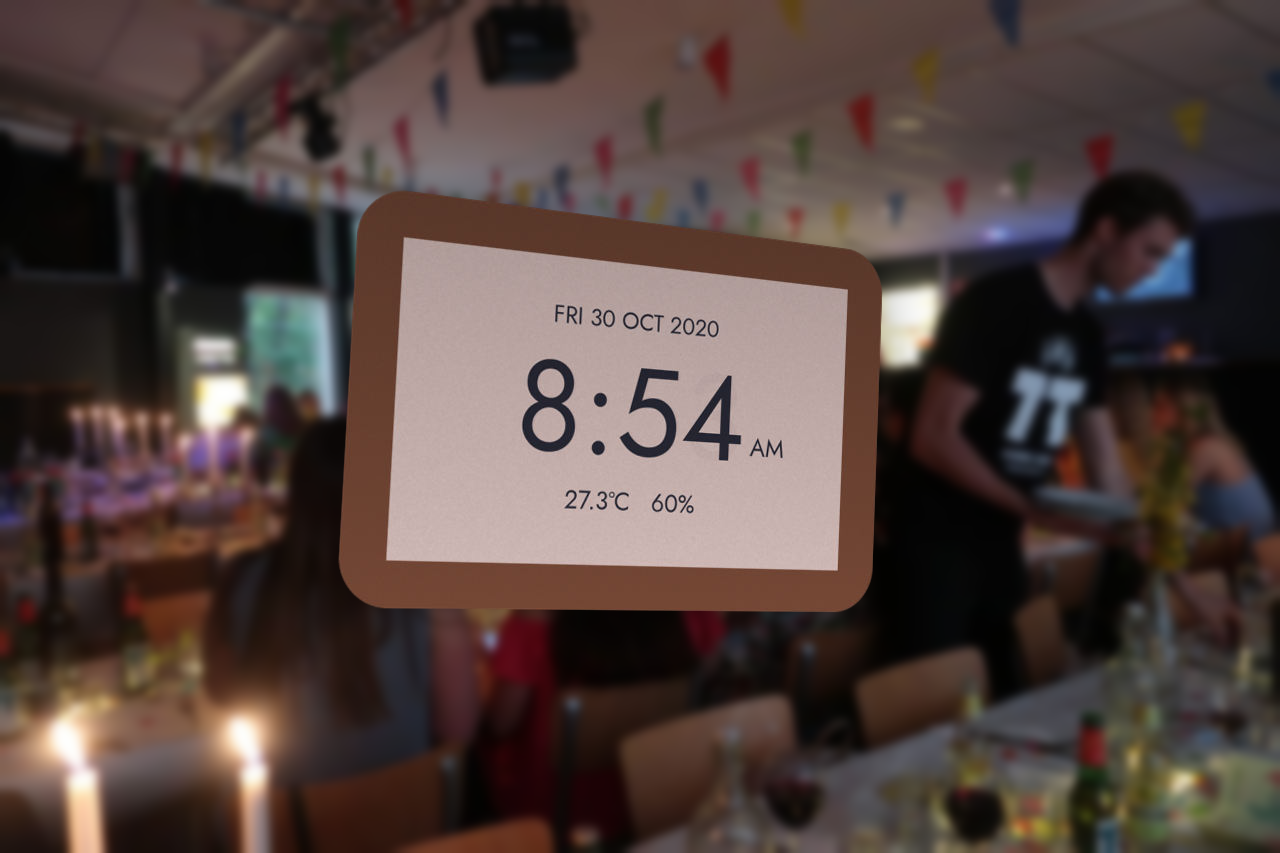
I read h=8 m=54
